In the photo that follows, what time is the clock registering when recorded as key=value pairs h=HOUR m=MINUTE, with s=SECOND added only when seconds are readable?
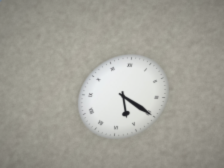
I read h=5 m=20
